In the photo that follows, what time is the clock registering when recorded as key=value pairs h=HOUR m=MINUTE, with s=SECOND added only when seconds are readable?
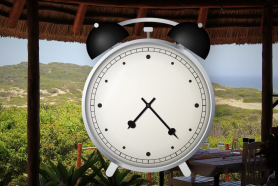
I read h=7 m=23
